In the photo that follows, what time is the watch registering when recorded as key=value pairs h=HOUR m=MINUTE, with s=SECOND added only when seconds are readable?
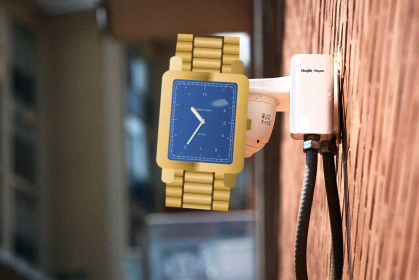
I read h=10 m=35
